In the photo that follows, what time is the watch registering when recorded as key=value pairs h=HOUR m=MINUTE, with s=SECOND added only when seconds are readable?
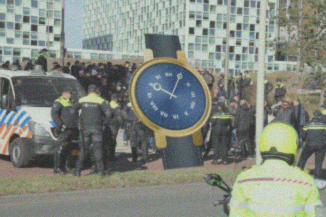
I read h=10 m=5
